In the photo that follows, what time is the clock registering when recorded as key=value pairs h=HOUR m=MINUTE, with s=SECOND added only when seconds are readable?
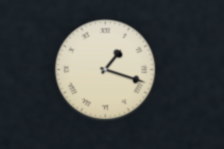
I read h=1 m=18
